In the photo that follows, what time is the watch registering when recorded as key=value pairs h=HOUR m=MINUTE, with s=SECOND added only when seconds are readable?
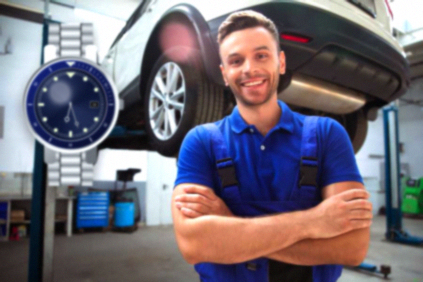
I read h=6 m=27
